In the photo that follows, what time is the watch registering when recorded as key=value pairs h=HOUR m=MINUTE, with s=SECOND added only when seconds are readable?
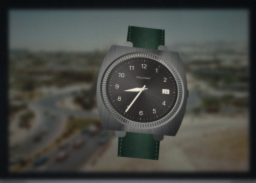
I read h=8 m=35
